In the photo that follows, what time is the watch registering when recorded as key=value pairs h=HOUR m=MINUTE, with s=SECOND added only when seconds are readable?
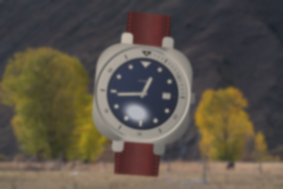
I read h=12 m=44
